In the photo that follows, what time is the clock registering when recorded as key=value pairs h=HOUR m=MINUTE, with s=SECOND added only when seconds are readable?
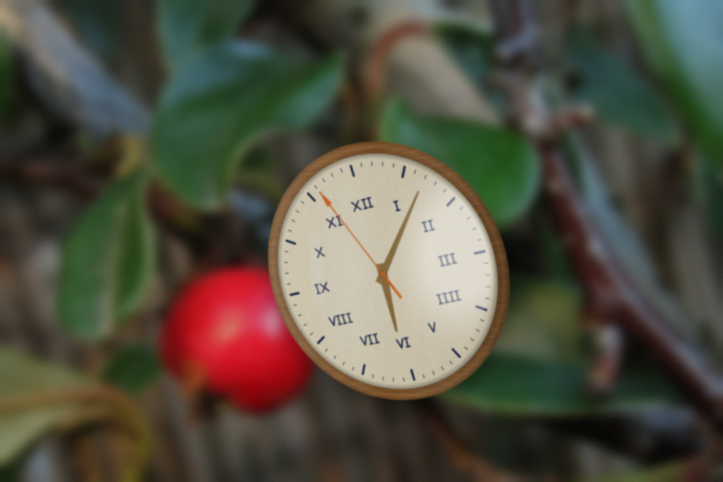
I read h=6 m=6 s=56
